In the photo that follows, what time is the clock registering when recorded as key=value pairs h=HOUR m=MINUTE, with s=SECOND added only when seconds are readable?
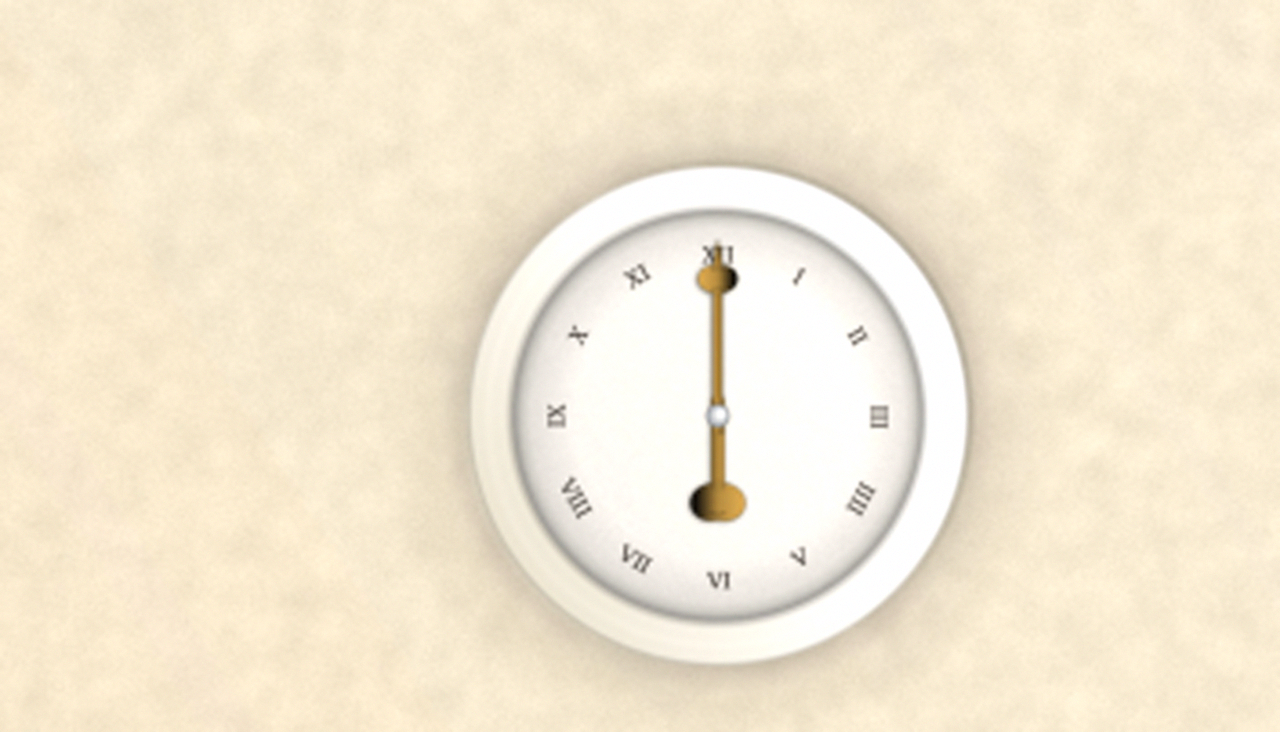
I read h=6 m=0
